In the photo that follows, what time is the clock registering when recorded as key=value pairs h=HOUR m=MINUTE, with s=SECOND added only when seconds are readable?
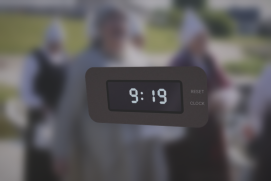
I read h=9 m=19
